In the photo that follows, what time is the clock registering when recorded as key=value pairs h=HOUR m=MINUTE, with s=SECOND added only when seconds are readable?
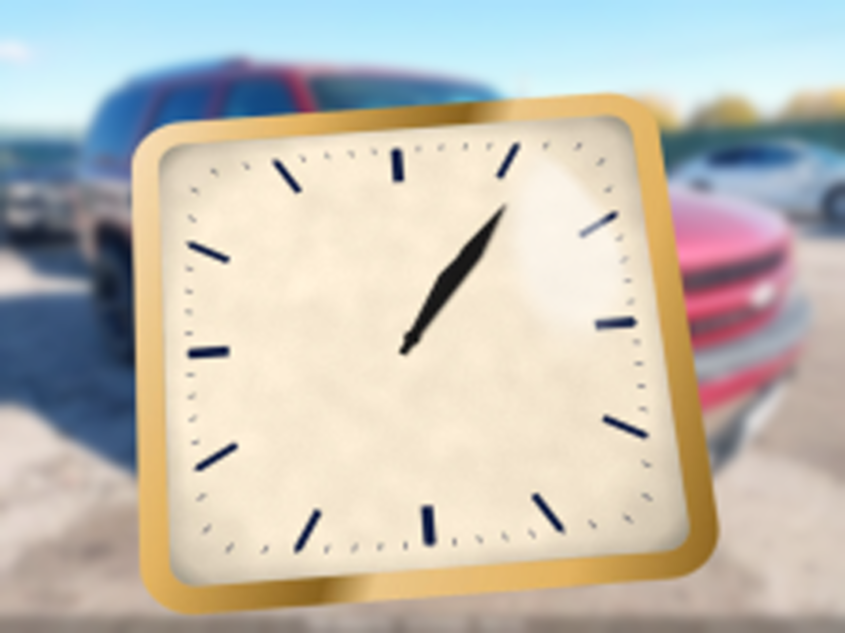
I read h=1 m=6
